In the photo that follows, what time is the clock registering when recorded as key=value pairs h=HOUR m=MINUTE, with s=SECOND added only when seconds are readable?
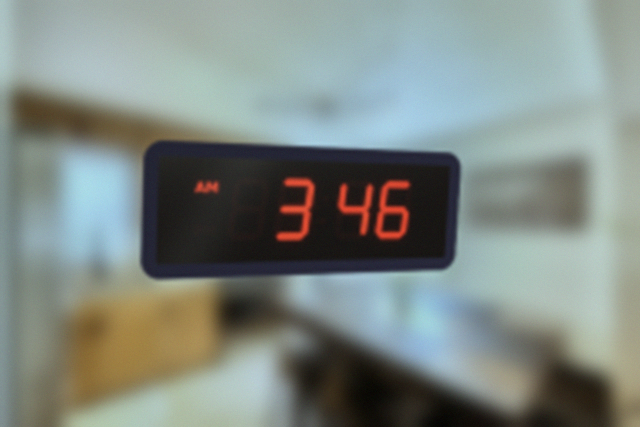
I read h=3 m=46
